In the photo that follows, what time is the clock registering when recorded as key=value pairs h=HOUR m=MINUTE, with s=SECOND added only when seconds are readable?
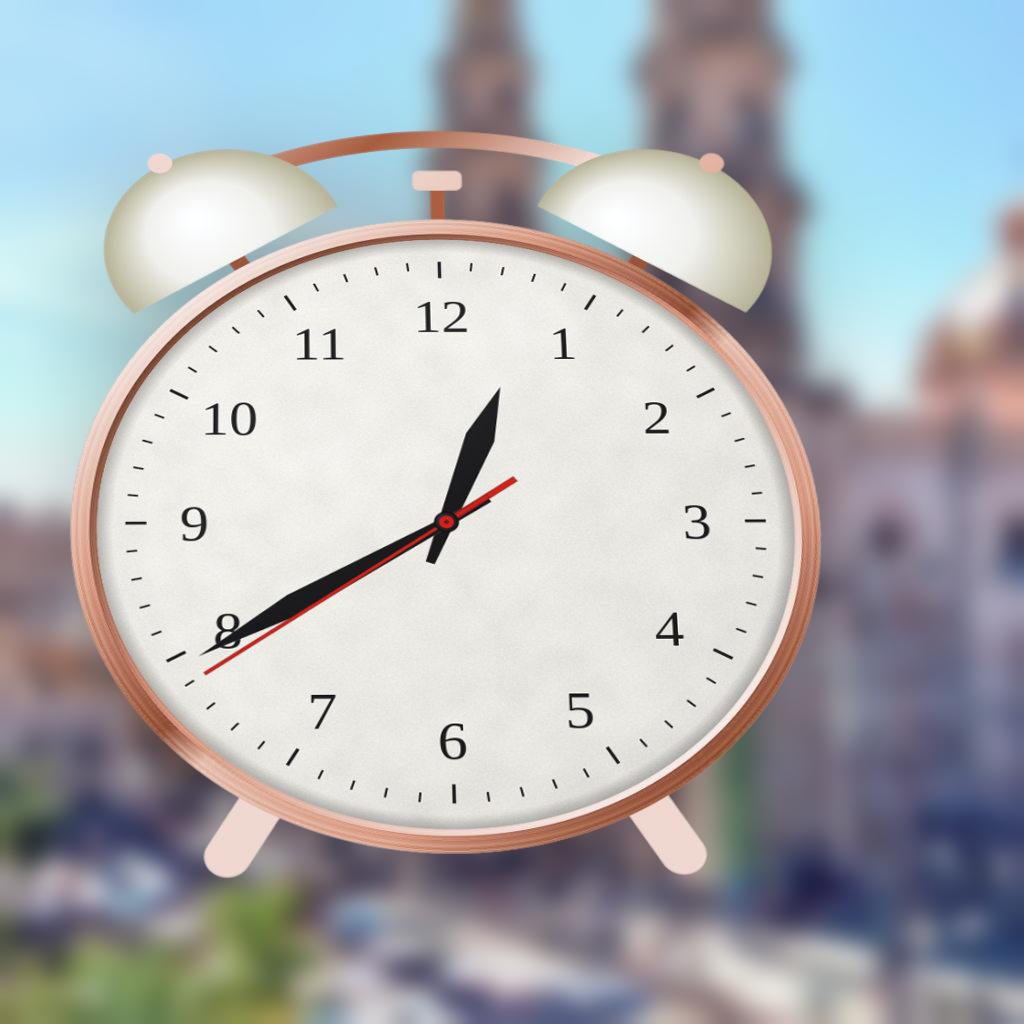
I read h=12 m=39 s=39
